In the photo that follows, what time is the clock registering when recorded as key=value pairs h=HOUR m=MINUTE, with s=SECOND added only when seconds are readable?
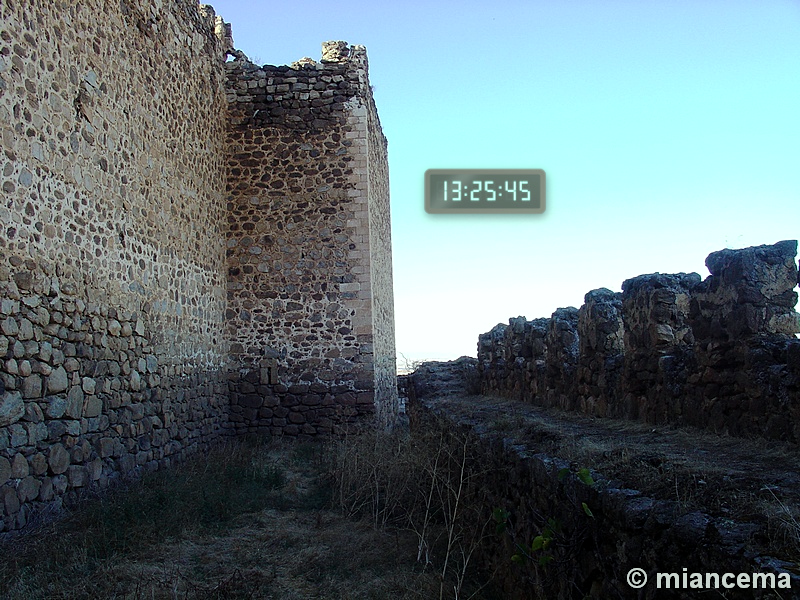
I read h=13 m=25 s=45
